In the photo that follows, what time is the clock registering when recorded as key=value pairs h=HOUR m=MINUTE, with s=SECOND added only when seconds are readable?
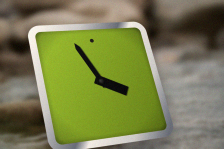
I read h=3 m=56
